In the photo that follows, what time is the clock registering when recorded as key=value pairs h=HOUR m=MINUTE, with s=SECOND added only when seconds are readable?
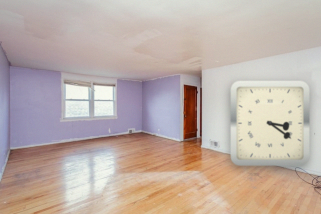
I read h=3 m=21
